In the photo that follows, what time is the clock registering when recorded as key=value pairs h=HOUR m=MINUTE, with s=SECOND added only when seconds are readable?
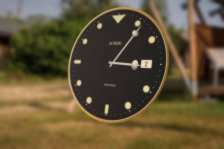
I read h=3 m=6
